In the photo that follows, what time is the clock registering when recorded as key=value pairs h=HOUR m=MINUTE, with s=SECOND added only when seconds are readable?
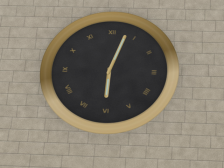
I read h=6 m=3
